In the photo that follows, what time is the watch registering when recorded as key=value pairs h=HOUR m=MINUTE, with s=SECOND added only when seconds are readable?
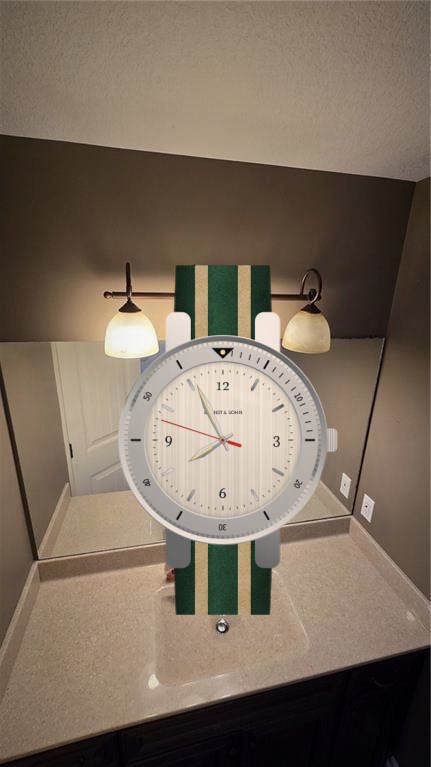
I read h=7 m=55 s=48
